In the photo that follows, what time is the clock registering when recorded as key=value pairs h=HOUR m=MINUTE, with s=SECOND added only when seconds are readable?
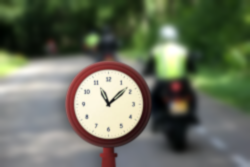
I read h=11 m=8
